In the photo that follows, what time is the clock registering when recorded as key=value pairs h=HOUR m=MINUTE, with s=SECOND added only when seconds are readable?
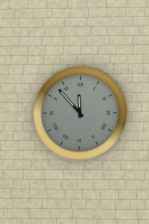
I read h=11 m=53
